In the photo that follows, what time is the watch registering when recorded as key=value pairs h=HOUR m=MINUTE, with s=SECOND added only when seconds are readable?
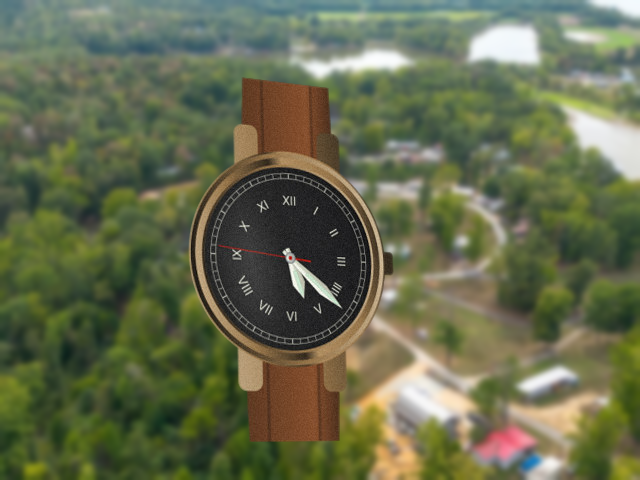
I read h=5 m=21 s=46
